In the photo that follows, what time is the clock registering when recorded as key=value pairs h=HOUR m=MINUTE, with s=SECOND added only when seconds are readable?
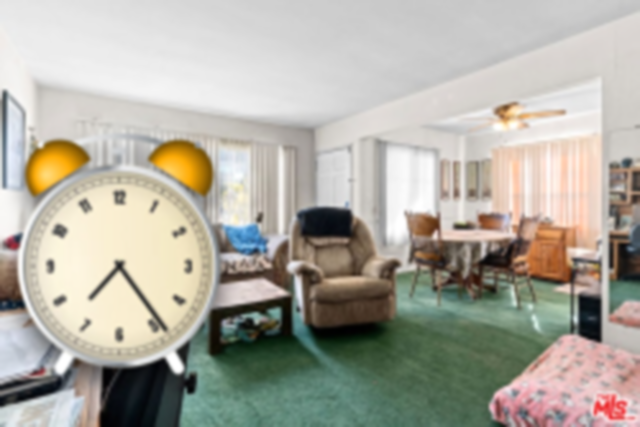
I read h=7 m=24
